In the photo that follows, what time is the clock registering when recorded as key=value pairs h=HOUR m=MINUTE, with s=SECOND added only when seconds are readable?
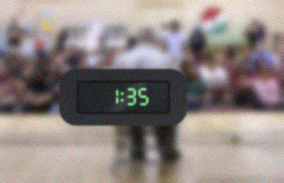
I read h=1 m=35
